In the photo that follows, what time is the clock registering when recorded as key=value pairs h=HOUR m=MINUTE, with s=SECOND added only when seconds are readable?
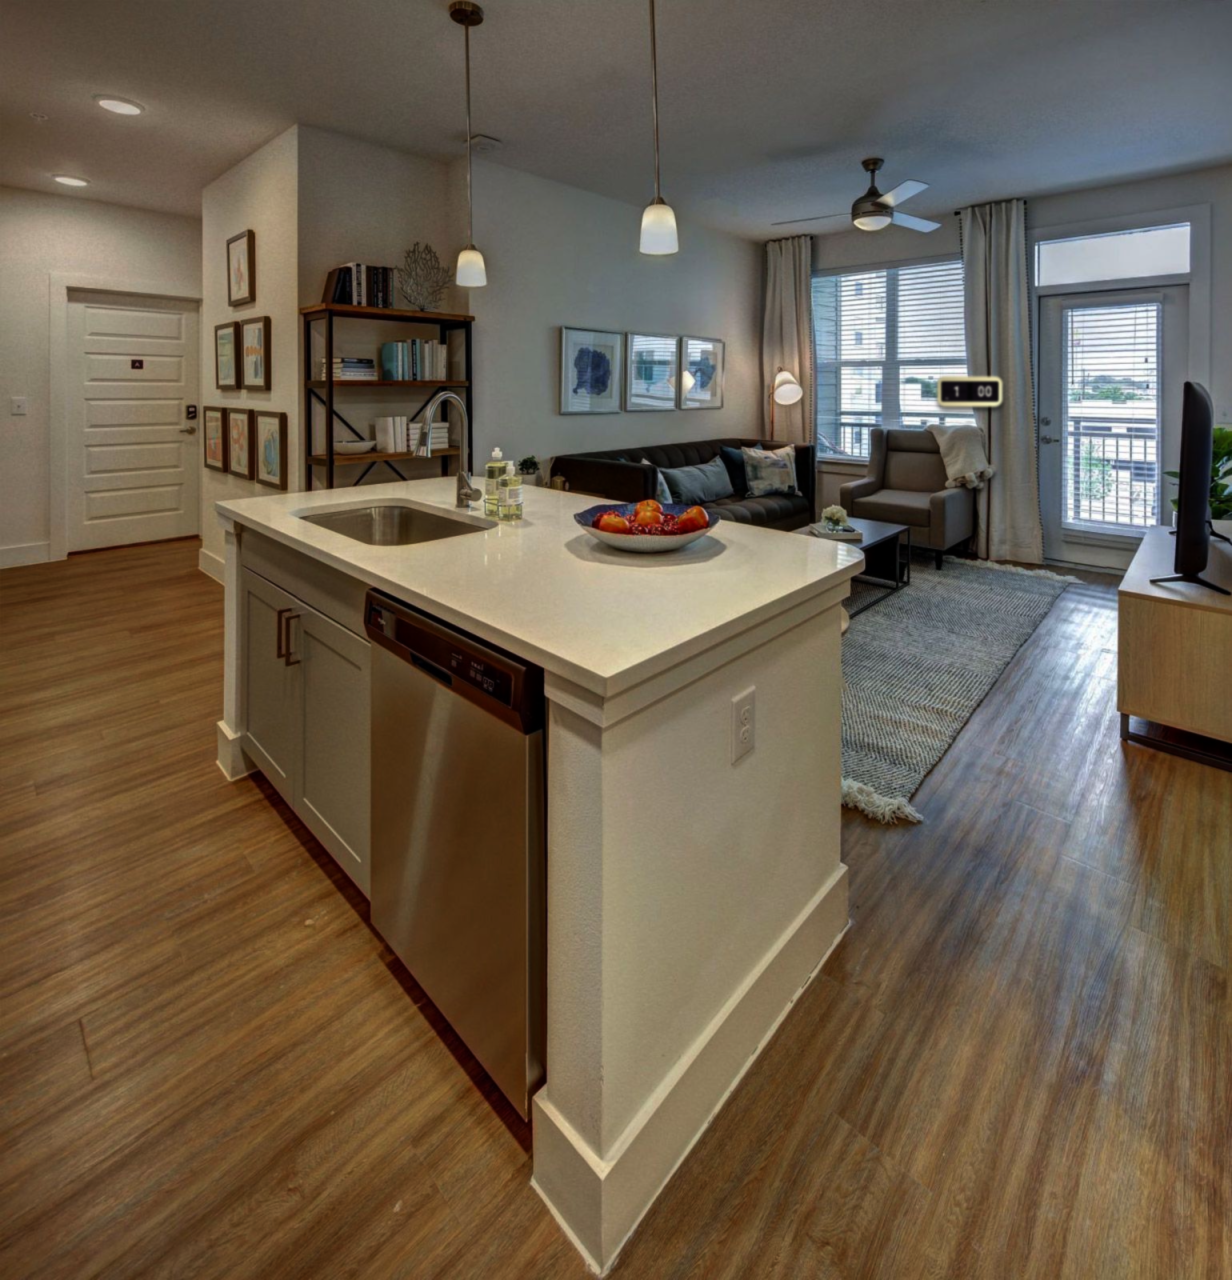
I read h=1 m=0
